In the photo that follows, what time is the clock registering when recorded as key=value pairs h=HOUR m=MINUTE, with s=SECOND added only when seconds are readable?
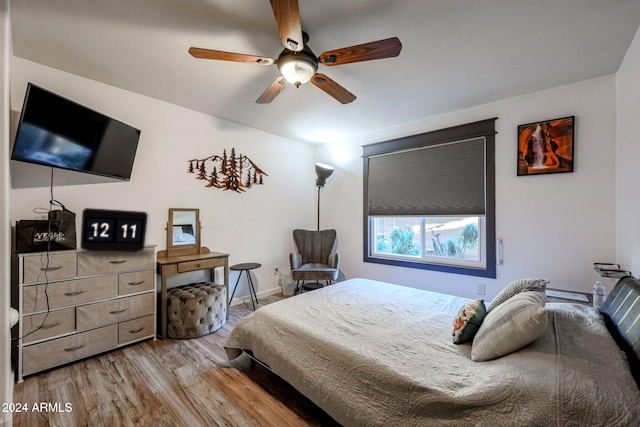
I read h=12 m=11
